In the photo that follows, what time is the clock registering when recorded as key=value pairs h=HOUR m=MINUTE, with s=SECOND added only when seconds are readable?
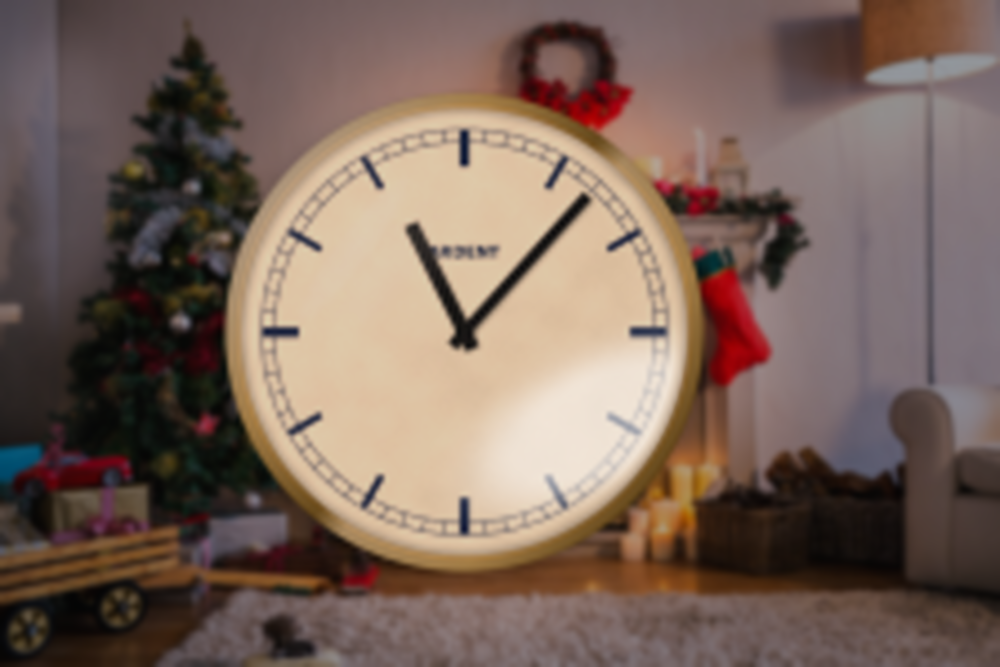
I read h=11 m=7
